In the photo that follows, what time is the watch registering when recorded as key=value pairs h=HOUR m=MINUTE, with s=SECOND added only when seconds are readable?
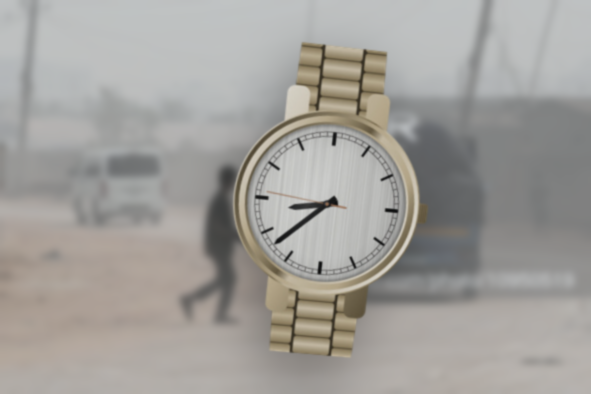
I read h=8 m=37 s=46
